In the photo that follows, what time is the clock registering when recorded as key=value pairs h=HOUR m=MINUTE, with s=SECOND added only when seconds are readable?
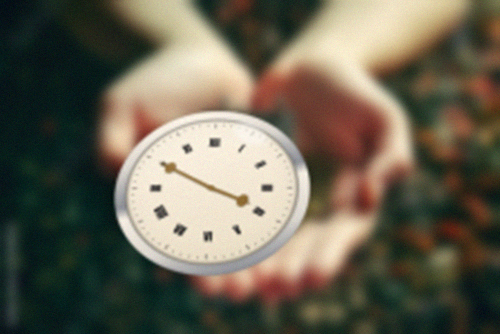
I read h=3 m=50
